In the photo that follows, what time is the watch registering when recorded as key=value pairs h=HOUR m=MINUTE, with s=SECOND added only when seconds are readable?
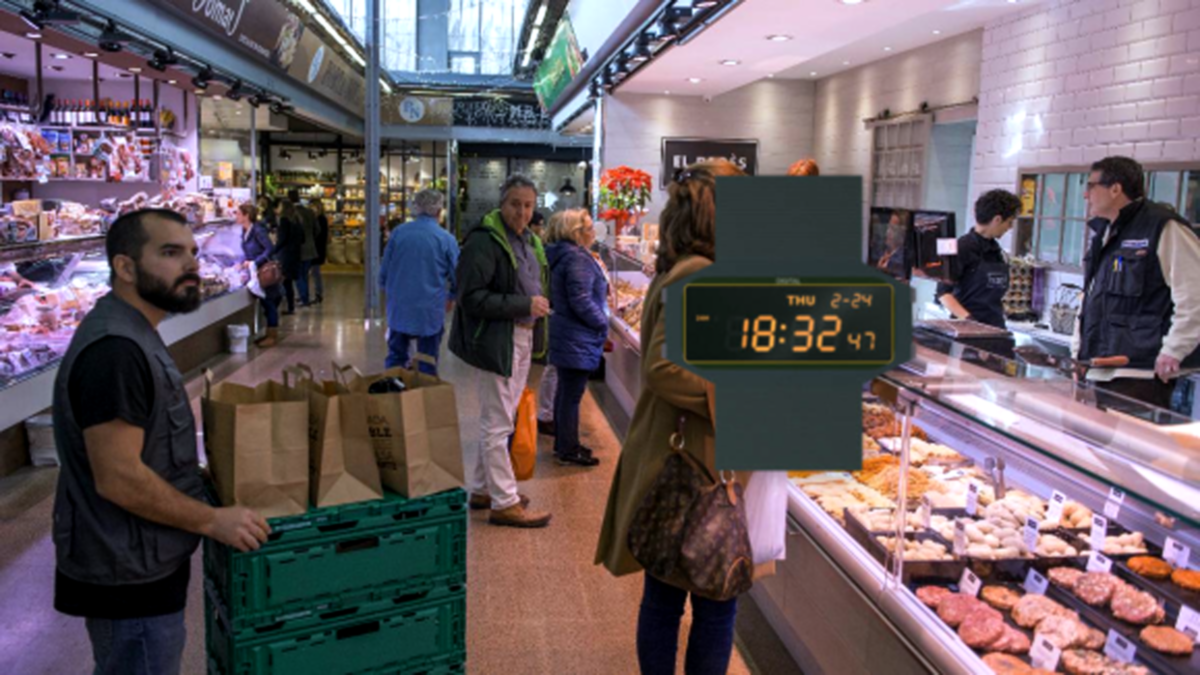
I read h=18 m=32 s=47
